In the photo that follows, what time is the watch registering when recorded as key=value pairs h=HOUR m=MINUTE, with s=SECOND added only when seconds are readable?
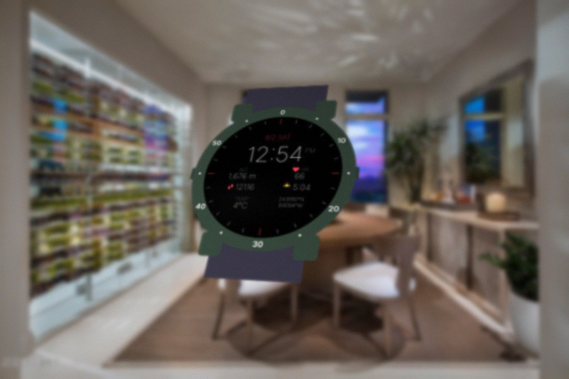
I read h=12 m=54
